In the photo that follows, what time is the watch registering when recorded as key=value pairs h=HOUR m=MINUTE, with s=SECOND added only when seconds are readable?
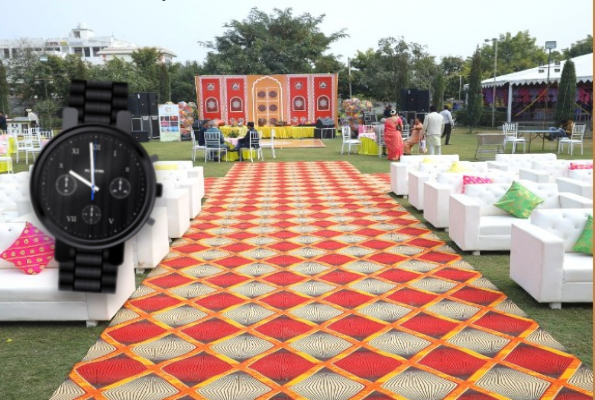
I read h=9 m=59
